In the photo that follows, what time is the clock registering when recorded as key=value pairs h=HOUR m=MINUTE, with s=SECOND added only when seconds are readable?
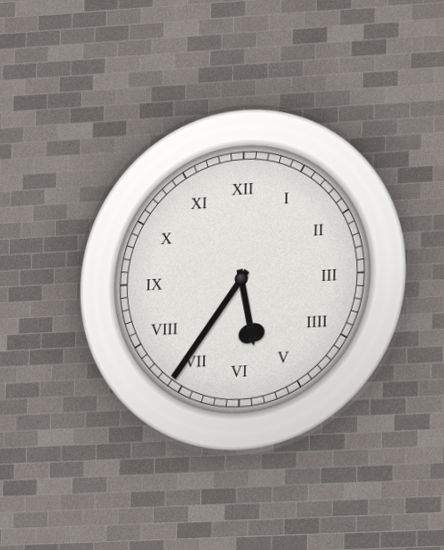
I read h=5 m=36
